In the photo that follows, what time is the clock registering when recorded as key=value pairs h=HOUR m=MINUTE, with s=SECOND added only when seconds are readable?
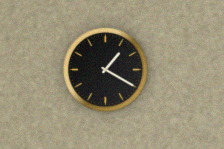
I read h=1 m=20
